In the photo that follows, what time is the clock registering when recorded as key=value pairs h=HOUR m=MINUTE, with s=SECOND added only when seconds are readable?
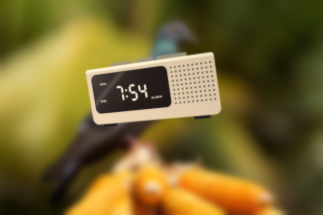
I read h=7 m=54
